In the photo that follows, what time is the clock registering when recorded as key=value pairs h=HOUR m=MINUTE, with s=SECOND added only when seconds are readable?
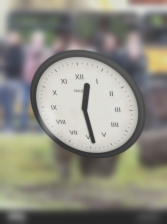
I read h=12 m=29
